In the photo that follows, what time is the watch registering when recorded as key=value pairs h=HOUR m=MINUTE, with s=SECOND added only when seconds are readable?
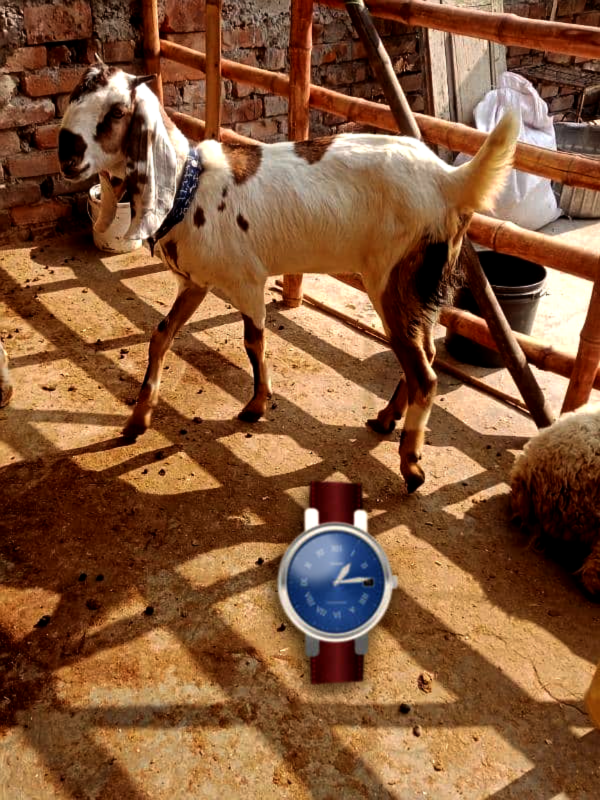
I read h=1 m=14
